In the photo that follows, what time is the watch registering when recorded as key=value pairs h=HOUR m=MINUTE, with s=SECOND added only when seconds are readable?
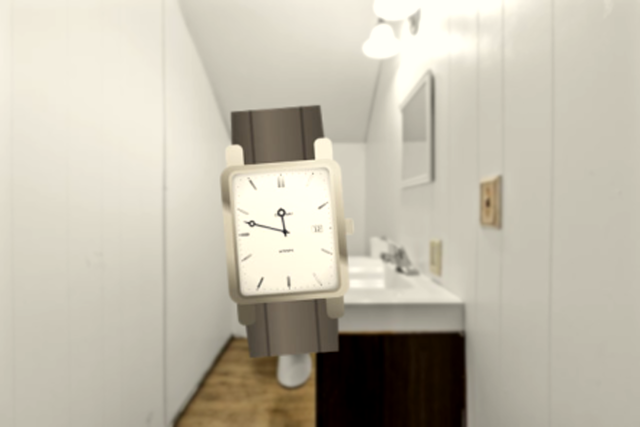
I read h=11 m=48
